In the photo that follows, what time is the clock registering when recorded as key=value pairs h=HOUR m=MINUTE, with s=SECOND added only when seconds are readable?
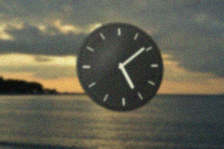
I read h=5 m=9
